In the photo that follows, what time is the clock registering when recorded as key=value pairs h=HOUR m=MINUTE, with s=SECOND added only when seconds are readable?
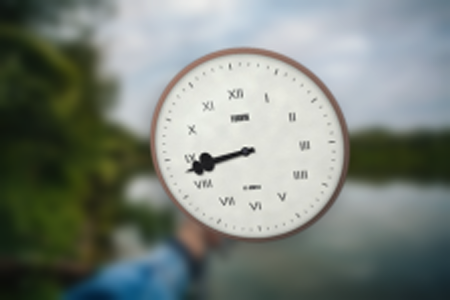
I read h=8 m=43
